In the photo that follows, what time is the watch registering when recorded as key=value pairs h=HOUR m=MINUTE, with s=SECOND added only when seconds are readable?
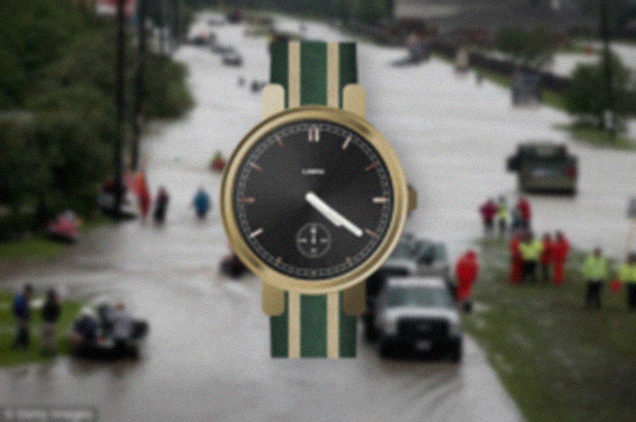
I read h=4 m=21
